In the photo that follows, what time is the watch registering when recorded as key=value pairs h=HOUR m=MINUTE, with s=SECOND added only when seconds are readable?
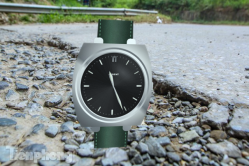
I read h=11 m=26
